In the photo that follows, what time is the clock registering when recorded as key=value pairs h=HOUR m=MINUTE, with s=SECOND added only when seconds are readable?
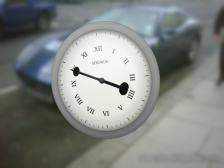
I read h=3 m=49
